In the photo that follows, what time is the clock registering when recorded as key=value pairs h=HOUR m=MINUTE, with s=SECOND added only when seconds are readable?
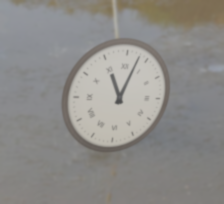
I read h=11 m=3
